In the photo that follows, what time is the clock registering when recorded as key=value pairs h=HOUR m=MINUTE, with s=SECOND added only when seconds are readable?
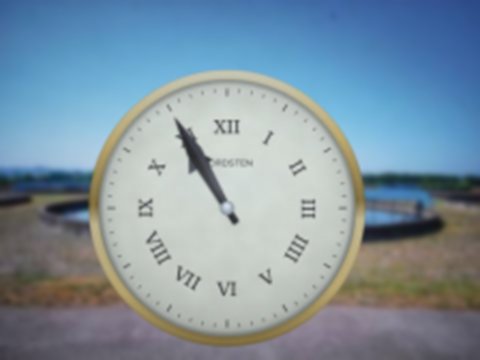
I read h=10 m=55
